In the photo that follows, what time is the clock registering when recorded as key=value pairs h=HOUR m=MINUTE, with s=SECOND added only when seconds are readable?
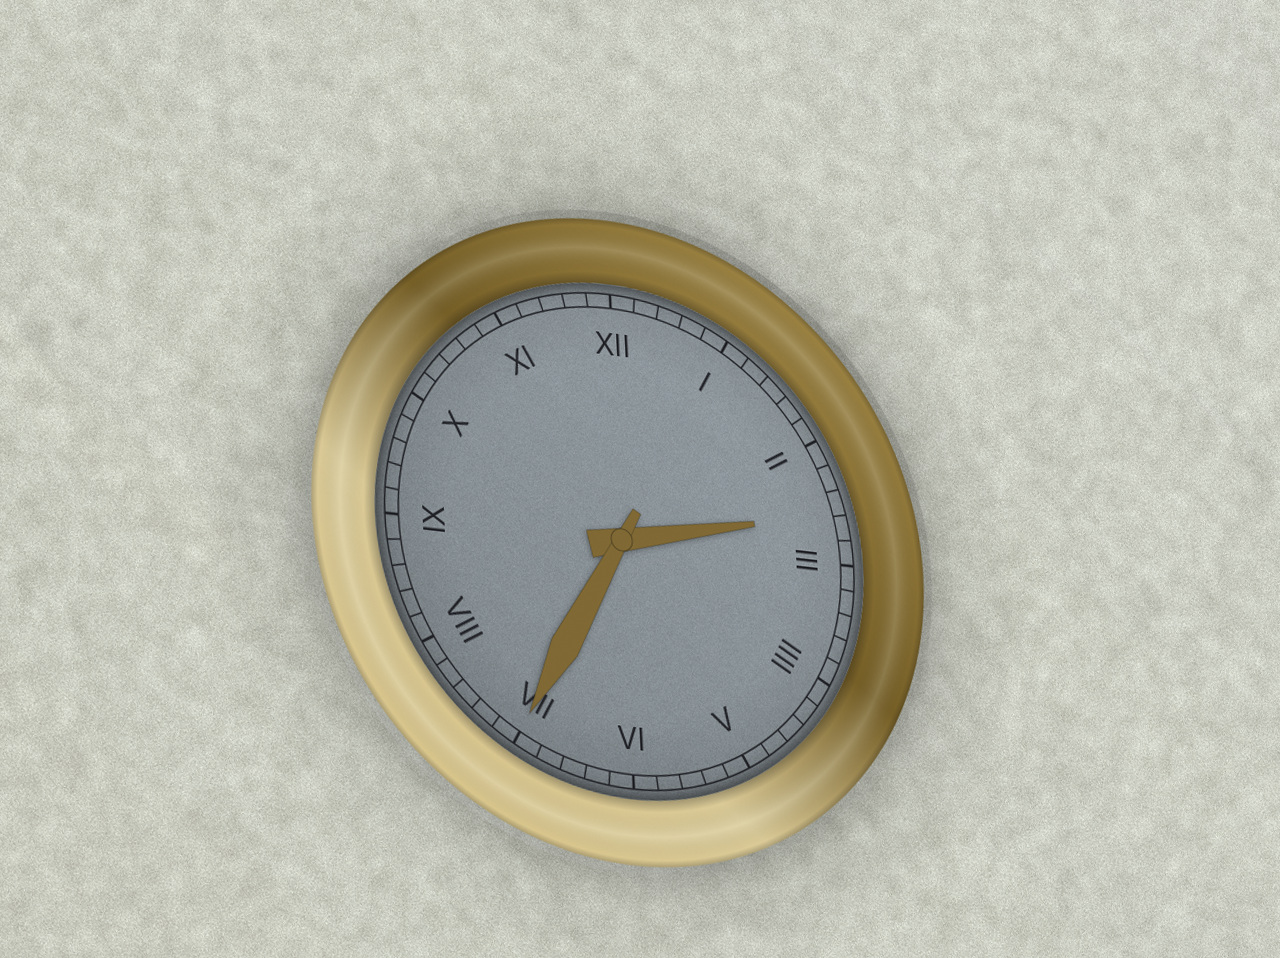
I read h=2 m=35
